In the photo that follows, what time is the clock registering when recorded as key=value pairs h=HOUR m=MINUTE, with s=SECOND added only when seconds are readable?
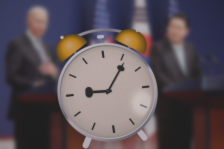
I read h=9 m=6
